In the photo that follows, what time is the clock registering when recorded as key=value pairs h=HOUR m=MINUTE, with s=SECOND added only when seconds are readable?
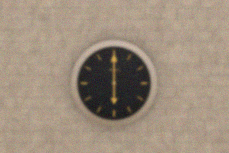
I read h=6 m=0
